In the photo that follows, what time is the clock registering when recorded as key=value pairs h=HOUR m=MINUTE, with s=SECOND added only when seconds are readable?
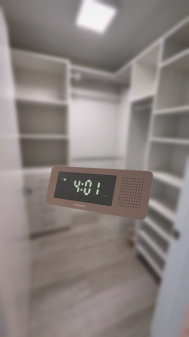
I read h=4 m=1
